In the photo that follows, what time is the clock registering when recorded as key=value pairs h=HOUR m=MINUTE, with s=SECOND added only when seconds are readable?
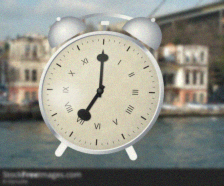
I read h=7 m=0
